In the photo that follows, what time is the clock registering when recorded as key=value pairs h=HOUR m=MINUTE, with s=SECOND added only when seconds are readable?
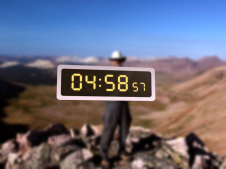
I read h=4 m=58 s=57
